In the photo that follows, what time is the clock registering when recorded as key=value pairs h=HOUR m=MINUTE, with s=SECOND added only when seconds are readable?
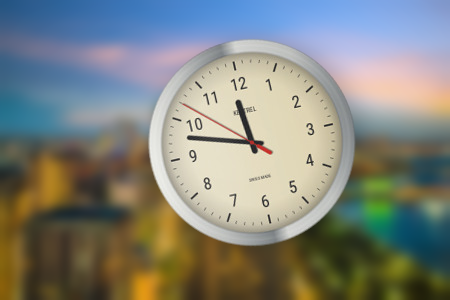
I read h=11 m=47 s=52
